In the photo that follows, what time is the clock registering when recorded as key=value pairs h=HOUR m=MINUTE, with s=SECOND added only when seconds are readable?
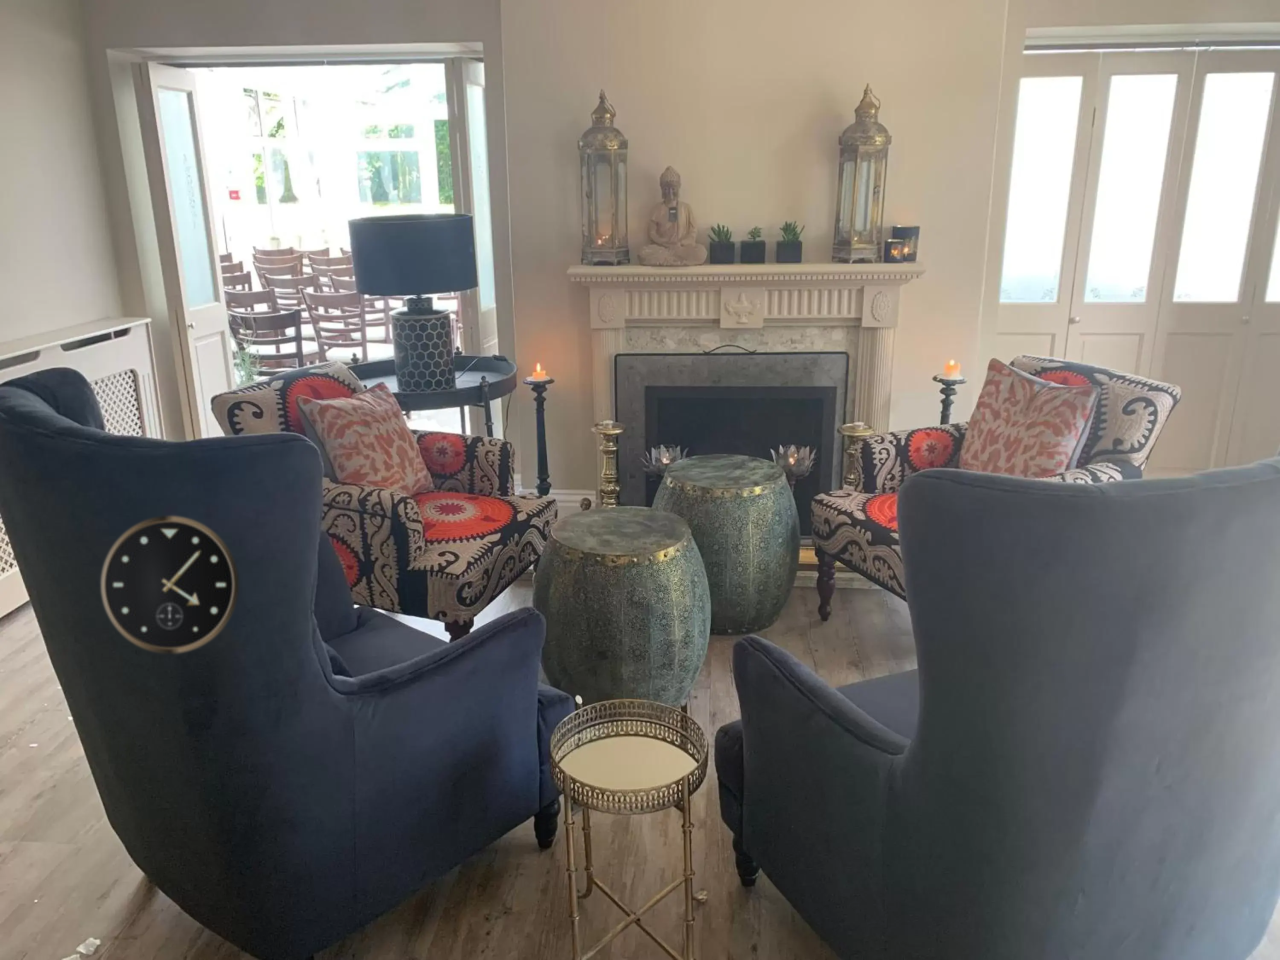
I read h=4 m=7
